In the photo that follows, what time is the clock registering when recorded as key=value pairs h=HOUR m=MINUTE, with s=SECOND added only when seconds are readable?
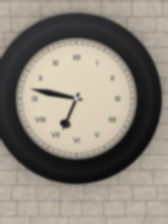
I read h=6 m=47
